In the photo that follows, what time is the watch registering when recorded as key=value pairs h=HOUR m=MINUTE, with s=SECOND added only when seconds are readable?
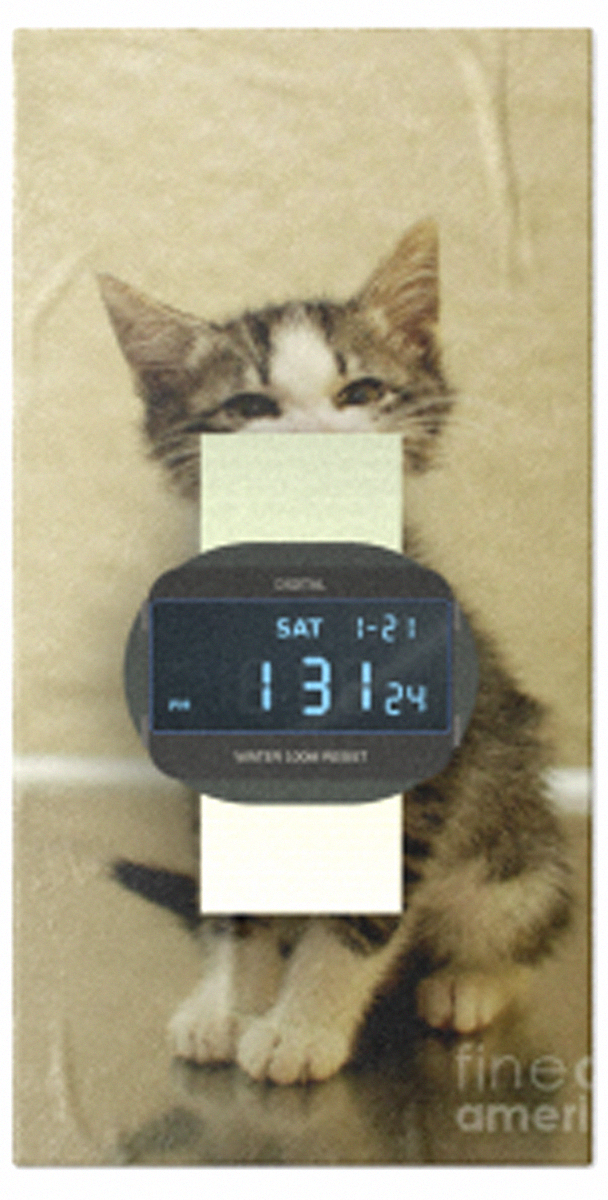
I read h=1 m=31 s=24
